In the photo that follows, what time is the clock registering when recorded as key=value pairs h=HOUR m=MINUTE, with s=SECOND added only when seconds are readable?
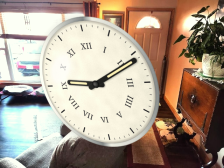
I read h=9 m=11
